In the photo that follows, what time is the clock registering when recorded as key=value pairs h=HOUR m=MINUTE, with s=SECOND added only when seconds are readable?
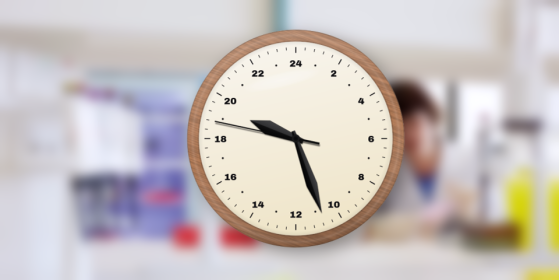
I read h=19 m=26 s=47
